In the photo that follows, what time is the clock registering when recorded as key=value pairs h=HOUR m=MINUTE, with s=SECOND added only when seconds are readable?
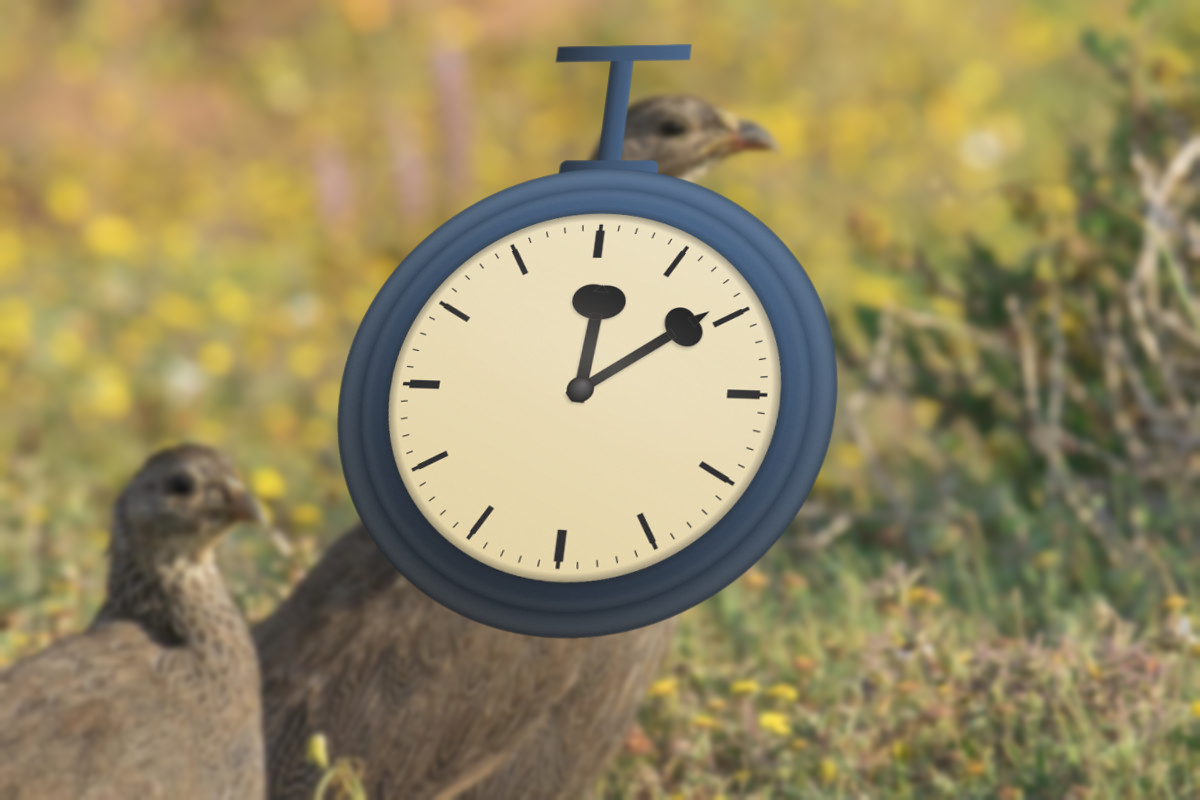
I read h=12 m=9
